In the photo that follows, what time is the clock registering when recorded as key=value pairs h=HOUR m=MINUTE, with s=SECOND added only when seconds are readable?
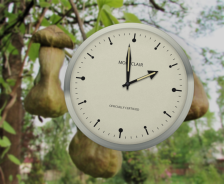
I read h=1 m=59
